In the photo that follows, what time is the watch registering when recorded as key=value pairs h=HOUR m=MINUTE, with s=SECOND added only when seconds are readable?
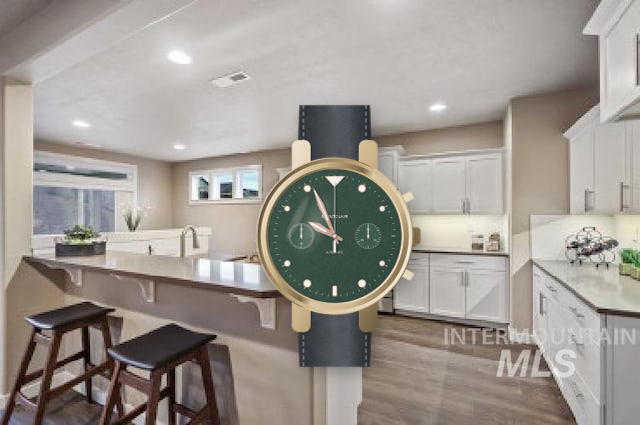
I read h=9 m=56
